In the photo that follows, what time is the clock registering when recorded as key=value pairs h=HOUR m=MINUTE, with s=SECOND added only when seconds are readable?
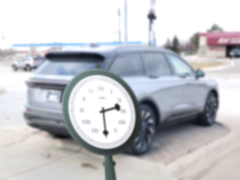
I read h=2 m=30
